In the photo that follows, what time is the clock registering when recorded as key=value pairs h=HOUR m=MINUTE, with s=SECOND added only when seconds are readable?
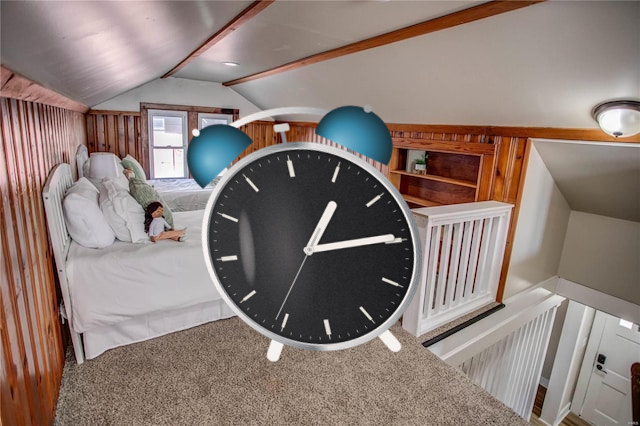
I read h=1 m=14 s=36
